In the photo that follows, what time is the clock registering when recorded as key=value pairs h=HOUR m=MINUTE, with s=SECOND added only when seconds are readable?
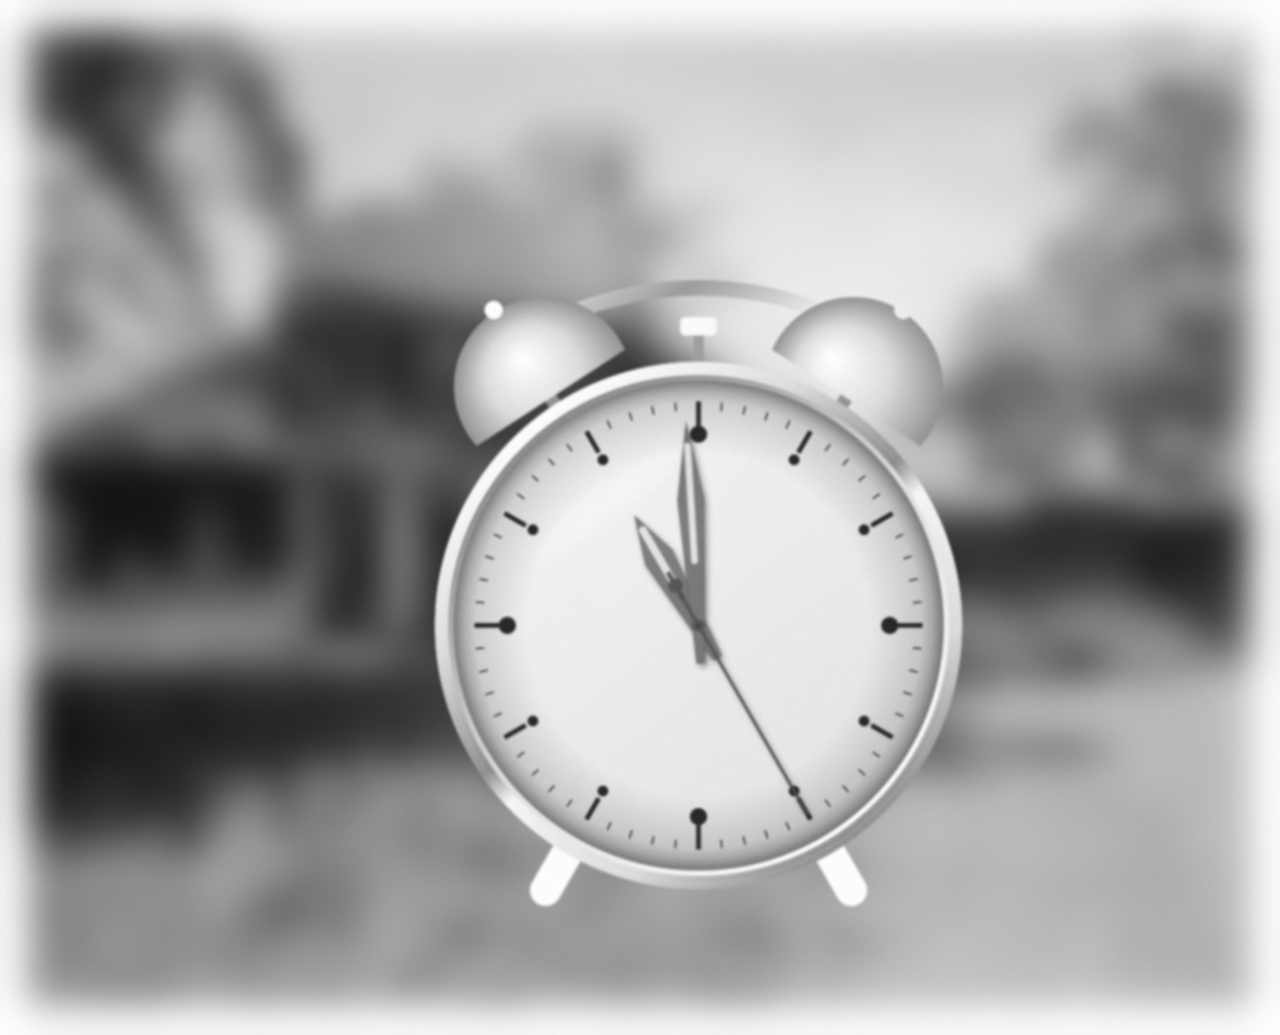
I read h=10 m=59 s=25
